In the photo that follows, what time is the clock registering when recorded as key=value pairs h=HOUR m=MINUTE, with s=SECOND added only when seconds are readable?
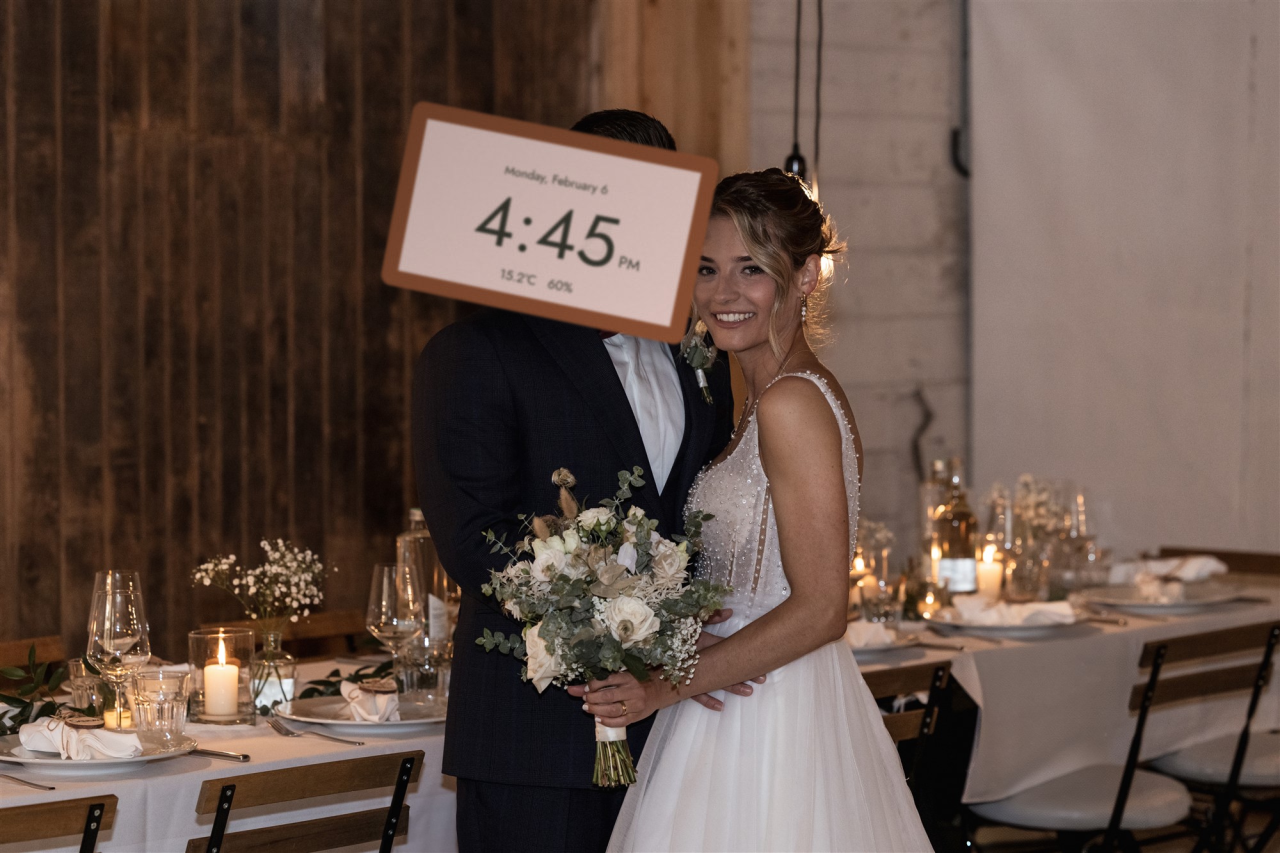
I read h=4 m=45
